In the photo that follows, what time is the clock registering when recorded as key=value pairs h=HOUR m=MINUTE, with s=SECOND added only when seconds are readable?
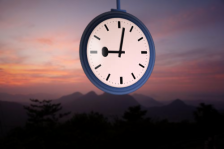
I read h=9 m=2
